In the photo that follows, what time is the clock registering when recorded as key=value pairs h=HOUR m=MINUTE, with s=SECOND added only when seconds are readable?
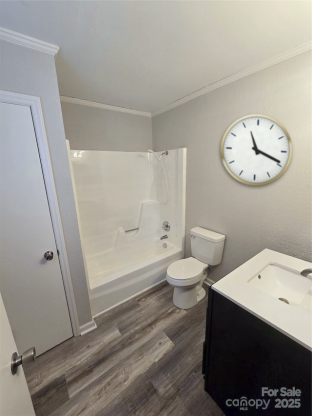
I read h=11 m=19
